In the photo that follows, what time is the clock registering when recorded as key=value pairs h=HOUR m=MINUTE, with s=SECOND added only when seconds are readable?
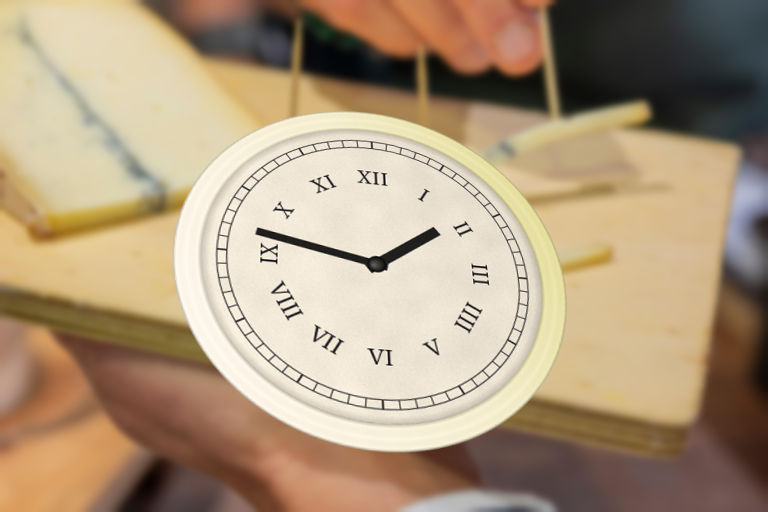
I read h=1 m=47
